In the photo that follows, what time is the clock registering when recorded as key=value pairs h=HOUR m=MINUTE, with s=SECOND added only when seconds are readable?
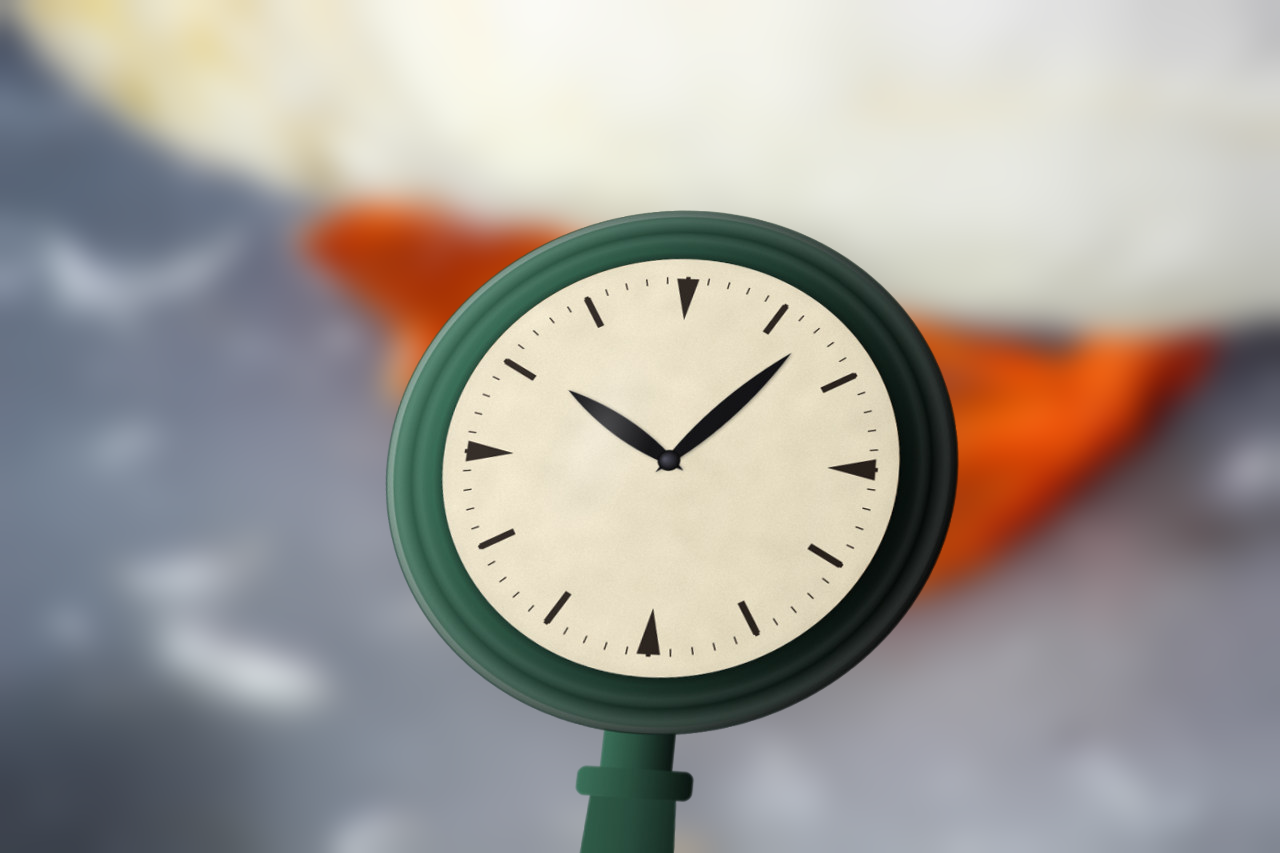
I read h=10 m=7
